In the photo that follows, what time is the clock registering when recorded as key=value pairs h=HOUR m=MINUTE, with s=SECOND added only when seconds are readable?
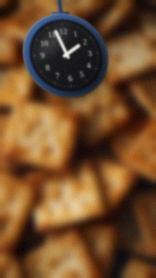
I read h=1 m=57
